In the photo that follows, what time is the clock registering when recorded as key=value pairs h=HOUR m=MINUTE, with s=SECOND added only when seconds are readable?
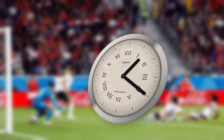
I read h=1 m=20
